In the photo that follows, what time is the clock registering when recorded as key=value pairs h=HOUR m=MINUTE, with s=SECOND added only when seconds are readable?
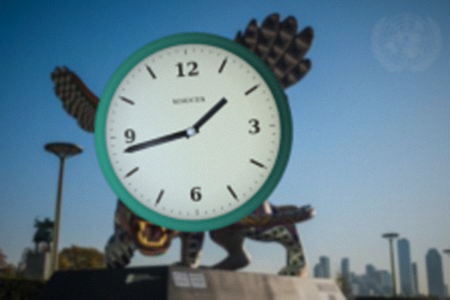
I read h=1 m=43
